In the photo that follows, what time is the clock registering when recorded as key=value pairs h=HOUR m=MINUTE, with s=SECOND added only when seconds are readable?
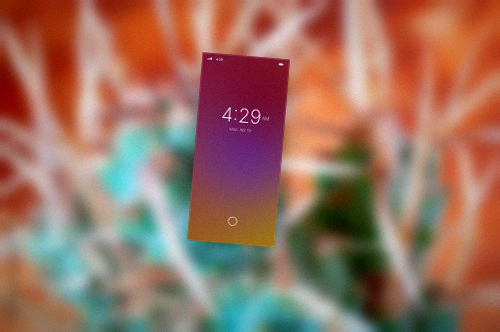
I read h=4 m=29
